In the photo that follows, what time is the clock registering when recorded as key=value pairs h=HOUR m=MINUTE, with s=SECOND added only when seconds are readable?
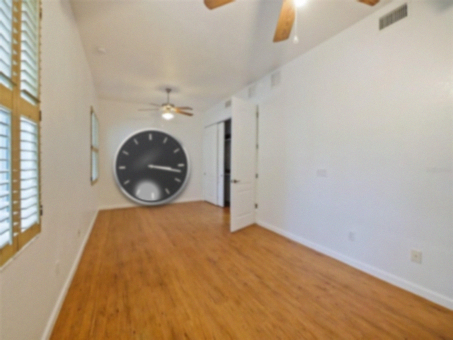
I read h=3 m=17
